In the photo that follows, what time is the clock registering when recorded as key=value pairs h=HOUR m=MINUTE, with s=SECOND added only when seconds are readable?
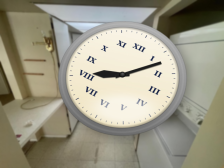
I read h=8 m=7
